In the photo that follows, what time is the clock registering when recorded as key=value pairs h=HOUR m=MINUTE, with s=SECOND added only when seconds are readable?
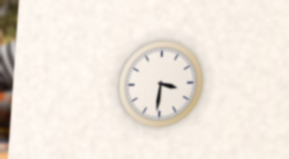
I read h=3 m=31
